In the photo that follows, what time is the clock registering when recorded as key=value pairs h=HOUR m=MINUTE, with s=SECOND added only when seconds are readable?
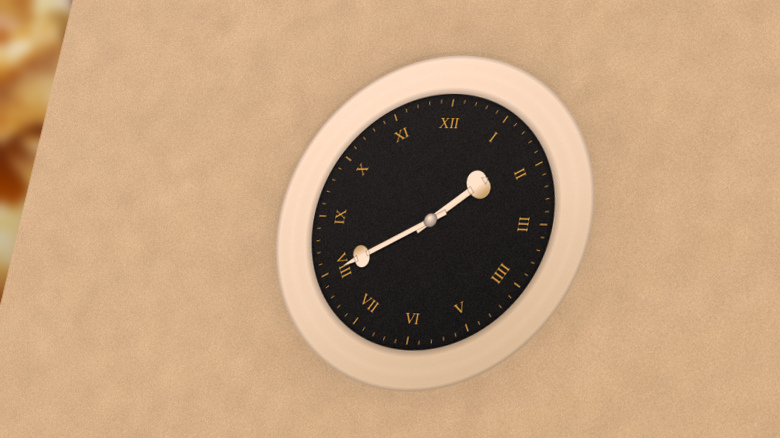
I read h=1 m=40
